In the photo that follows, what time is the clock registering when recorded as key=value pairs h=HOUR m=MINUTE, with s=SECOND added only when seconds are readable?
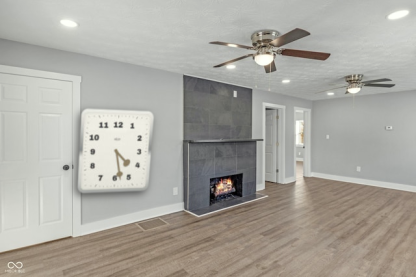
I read h=4 m=28
